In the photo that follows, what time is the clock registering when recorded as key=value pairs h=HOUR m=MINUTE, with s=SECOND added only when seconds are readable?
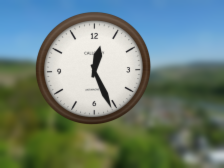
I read h=12 m=26
